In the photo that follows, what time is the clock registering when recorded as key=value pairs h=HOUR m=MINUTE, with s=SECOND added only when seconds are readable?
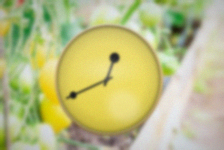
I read h=12 m=41
